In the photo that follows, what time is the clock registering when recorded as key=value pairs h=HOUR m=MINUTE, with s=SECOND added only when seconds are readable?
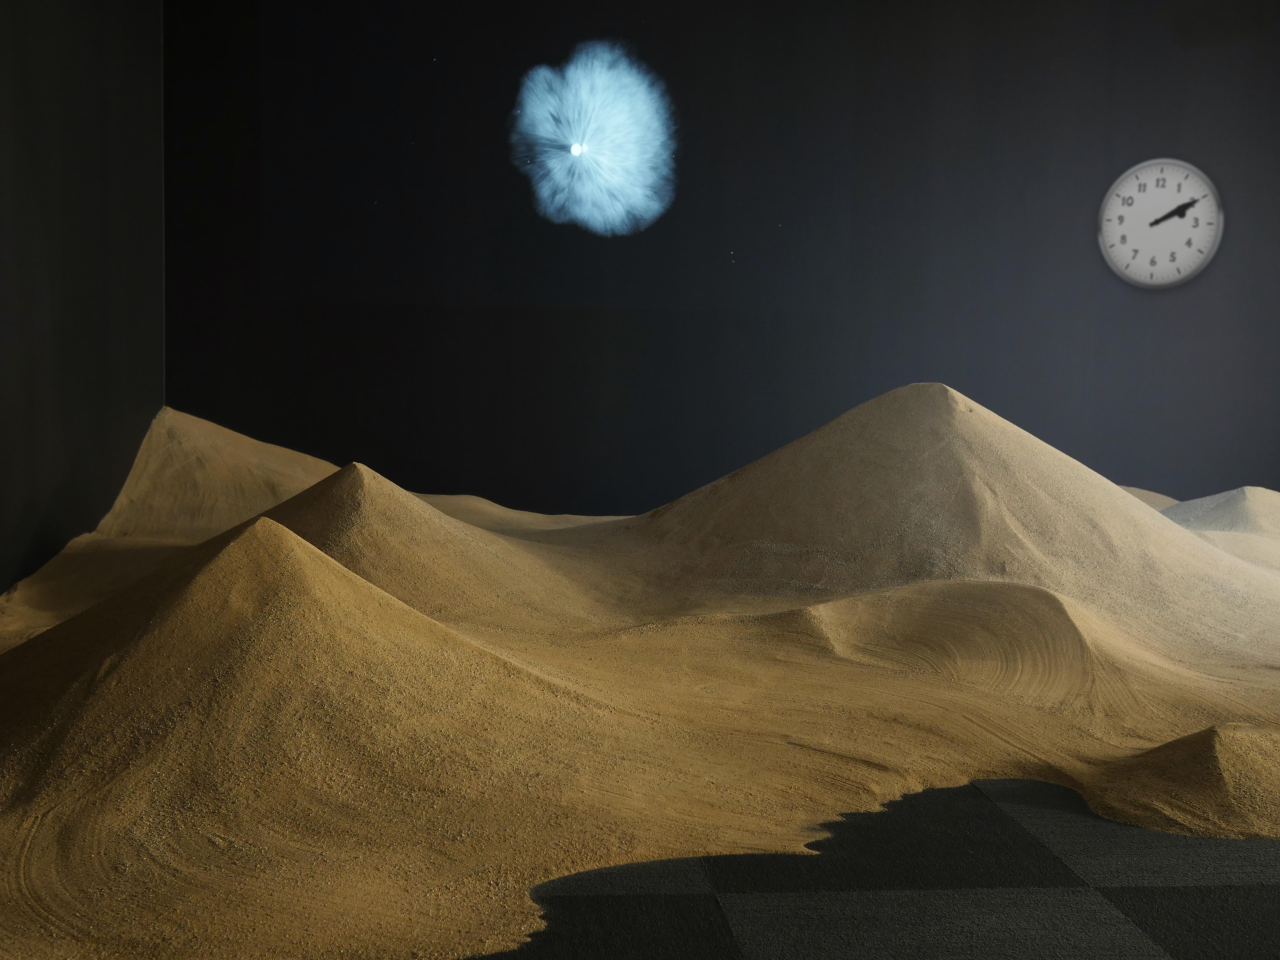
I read h=2 m=10
